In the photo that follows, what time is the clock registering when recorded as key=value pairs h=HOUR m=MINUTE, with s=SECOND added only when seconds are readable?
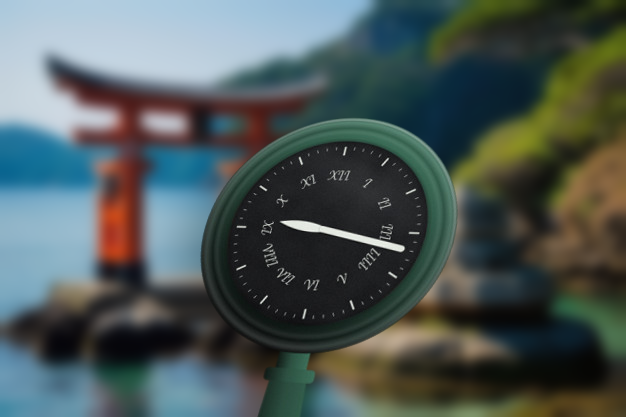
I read h=9 m=17
